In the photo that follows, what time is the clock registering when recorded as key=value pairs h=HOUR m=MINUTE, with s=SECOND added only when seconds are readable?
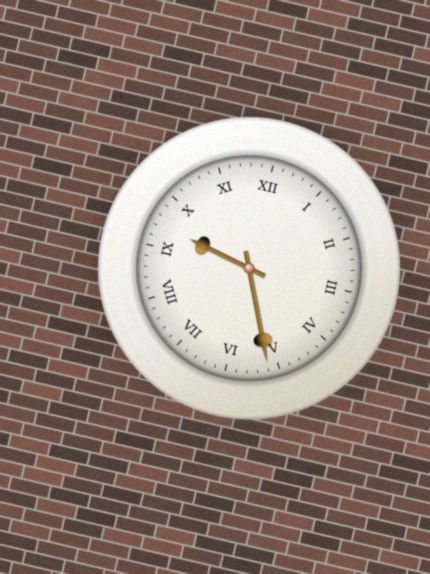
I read h=9 m=26
